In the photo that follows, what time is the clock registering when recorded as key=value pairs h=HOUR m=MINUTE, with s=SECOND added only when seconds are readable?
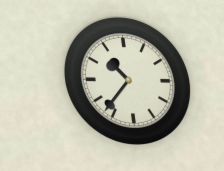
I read h=10 m=37
